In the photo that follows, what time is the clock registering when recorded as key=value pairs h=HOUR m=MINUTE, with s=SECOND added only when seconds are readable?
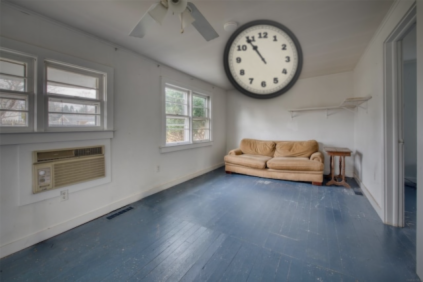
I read h=10 m=54
